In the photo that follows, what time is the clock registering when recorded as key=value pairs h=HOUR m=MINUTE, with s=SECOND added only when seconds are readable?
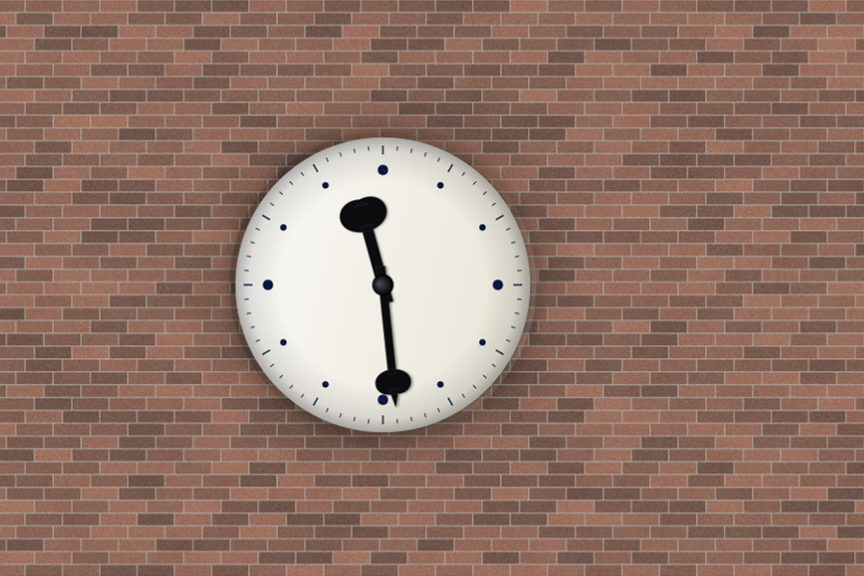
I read h=11 m=29
